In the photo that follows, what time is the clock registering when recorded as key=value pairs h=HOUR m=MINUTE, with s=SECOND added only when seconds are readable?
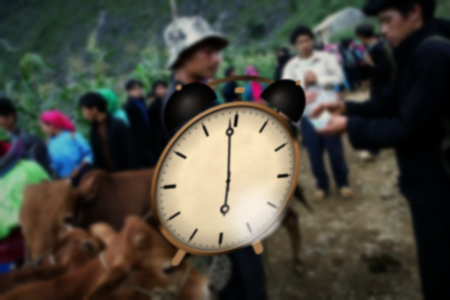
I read h=5 m=59
